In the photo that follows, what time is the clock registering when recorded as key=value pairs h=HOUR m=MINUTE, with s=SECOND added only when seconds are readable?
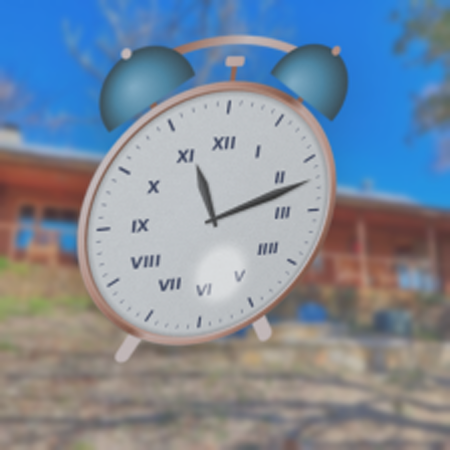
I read h=11 m=12
